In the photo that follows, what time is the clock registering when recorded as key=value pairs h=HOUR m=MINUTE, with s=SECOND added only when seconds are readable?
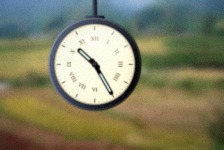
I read h=10 m=25
